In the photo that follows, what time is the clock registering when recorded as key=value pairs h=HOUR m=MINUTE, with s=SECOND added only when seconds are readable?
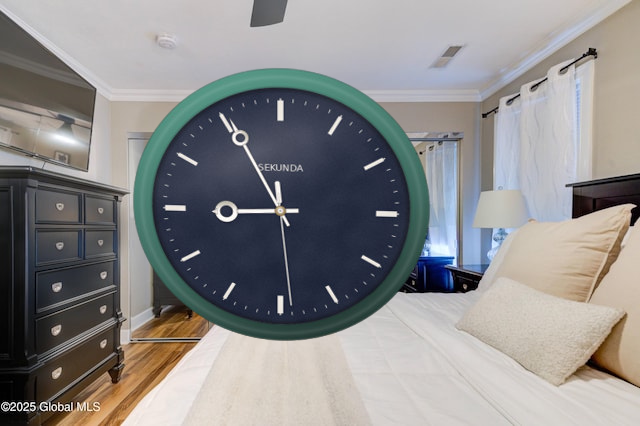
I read h=8 m=55 s=29
